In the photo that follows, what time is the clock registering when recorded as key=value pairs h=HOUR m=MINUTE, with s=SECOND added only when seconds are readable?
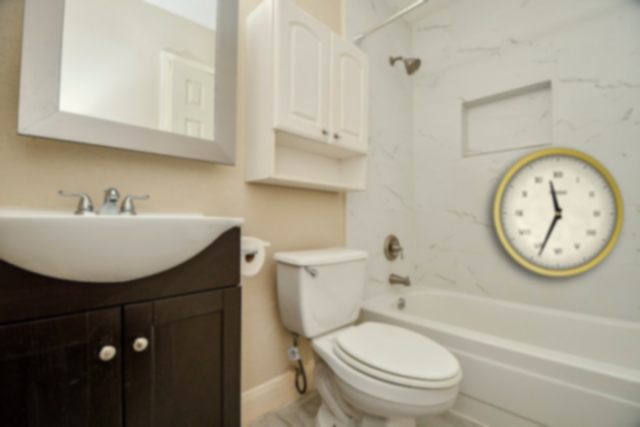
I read h=11 m=34
